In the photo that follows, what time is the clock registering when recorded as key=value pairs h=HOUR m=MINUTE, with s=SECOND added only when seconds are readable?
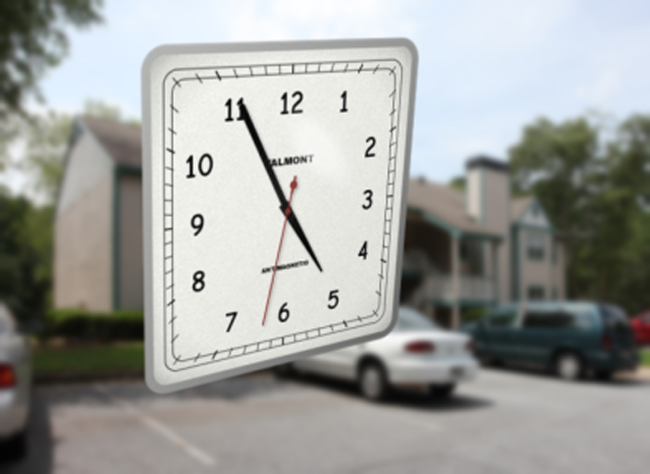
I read h=4 m=55 s=32
